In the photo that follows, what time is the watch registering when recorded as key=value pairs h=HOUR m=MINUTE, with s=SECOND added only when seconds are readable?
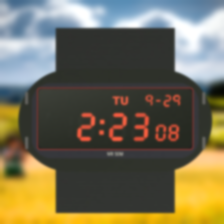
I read h=2 m=23 s=8
